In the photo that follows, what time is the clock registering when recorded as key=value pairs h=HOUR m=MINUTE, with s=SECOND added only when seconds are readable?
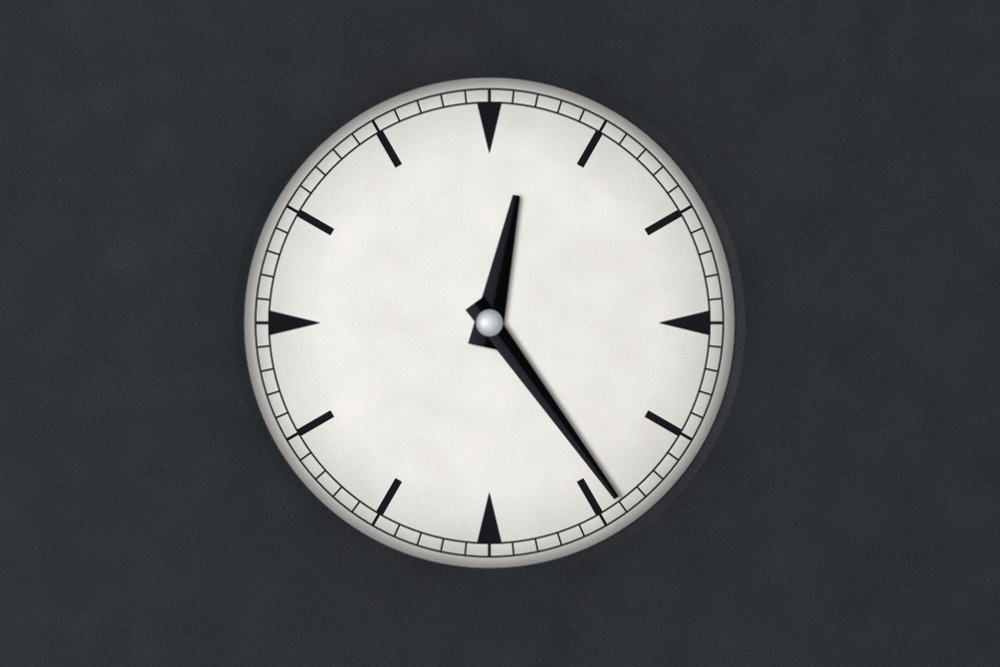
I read h=12 m=24
